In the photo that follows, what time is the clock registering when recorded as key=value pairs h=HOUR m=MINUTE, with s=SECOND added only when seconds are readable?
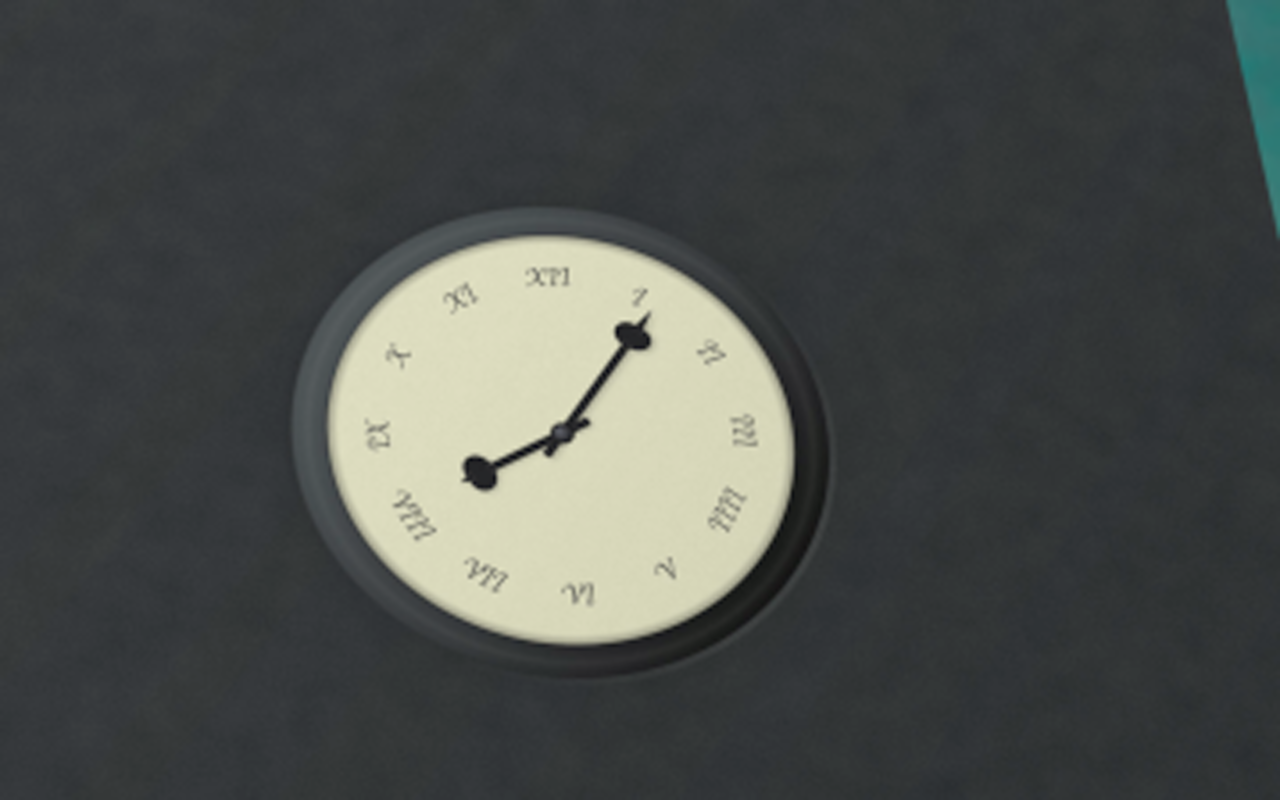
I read h=8 m=6
